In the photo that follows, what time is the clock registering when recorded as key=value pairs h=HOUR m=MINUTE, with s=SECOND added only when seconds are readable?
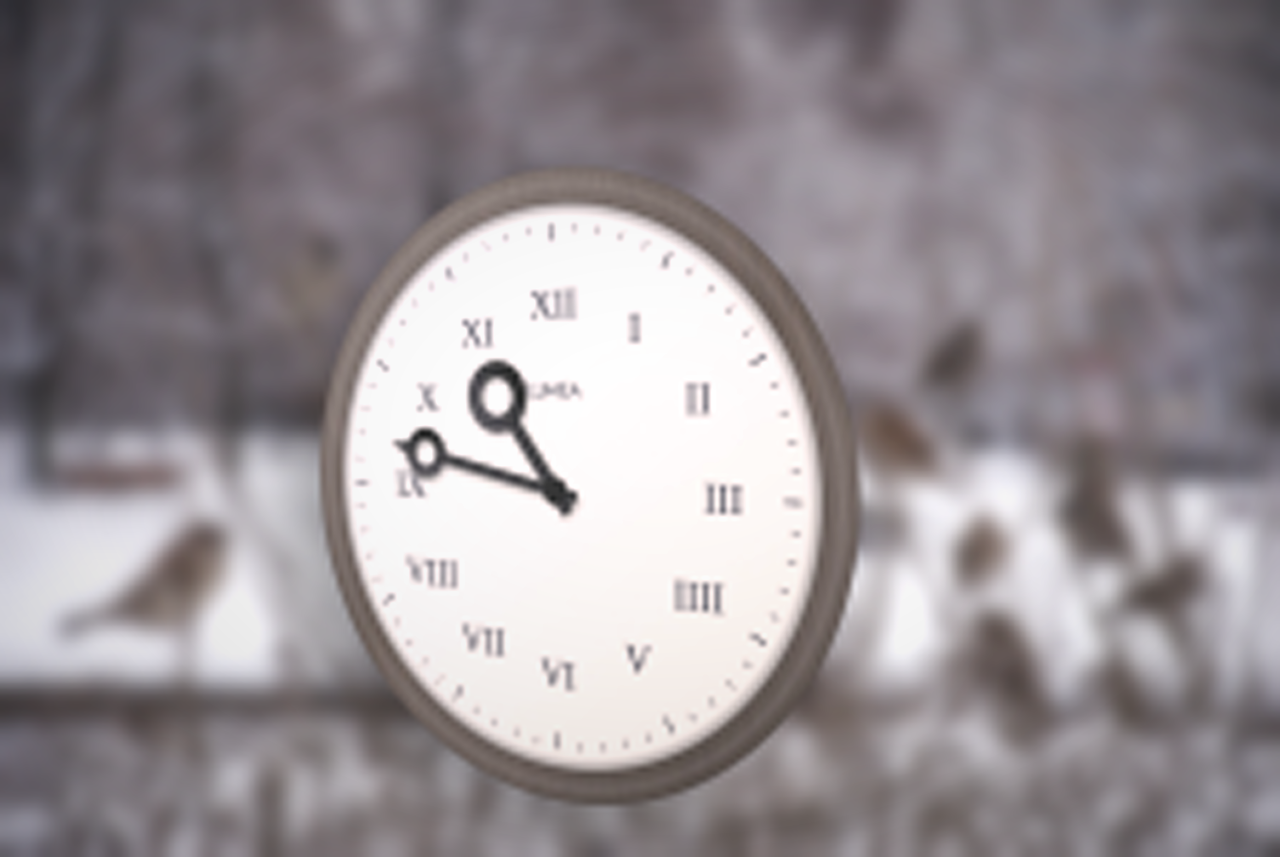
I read h=10 m=47
